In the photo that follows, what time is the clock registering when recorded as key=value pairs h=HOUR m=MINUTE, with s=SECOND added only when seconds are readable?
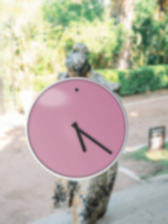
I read h=5 m=21
